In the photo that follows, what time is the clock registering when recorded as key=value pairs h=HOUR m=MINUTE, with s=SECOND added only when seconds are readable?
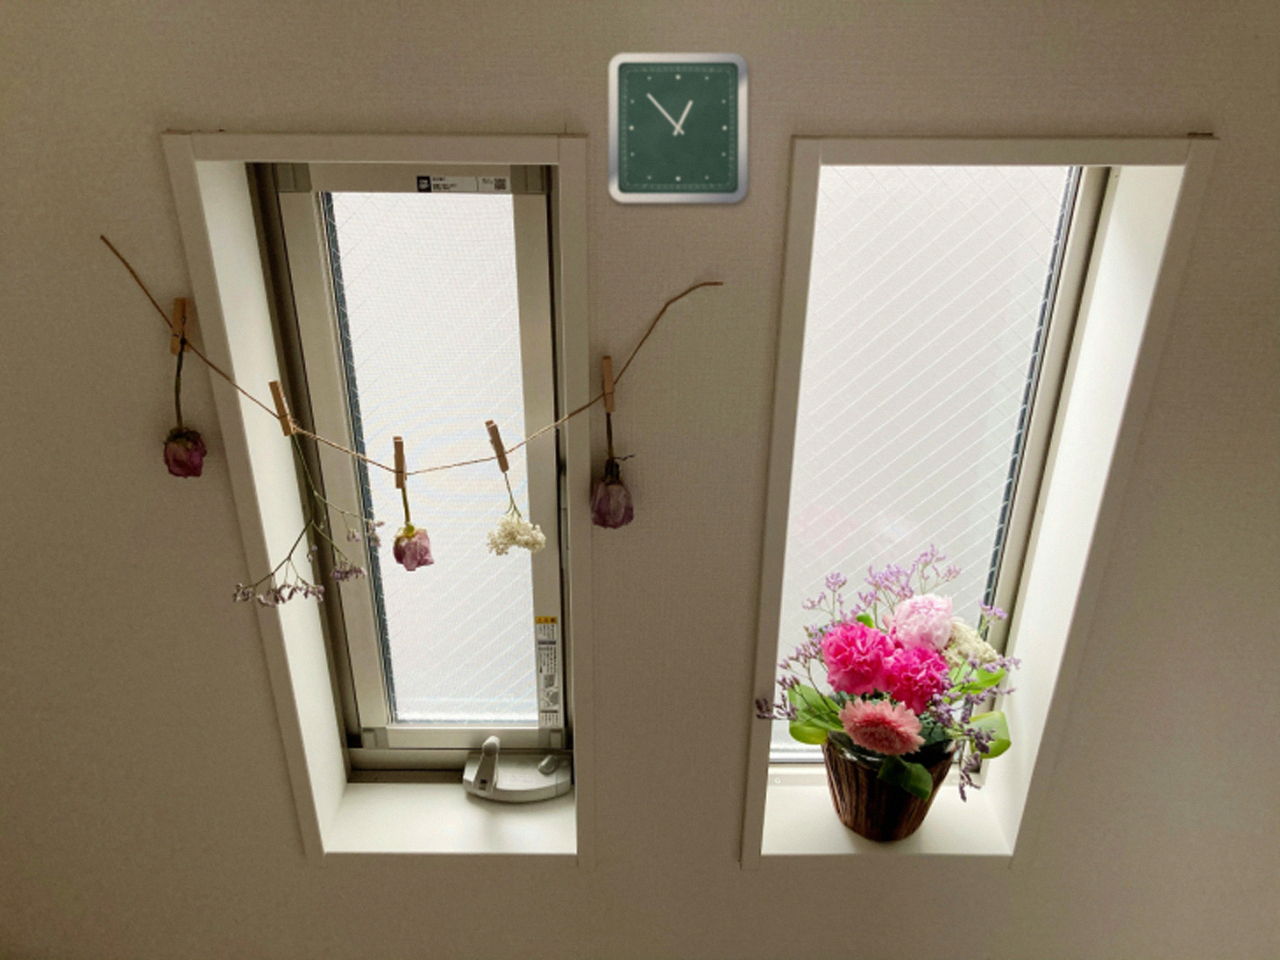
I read h=12 m=53
